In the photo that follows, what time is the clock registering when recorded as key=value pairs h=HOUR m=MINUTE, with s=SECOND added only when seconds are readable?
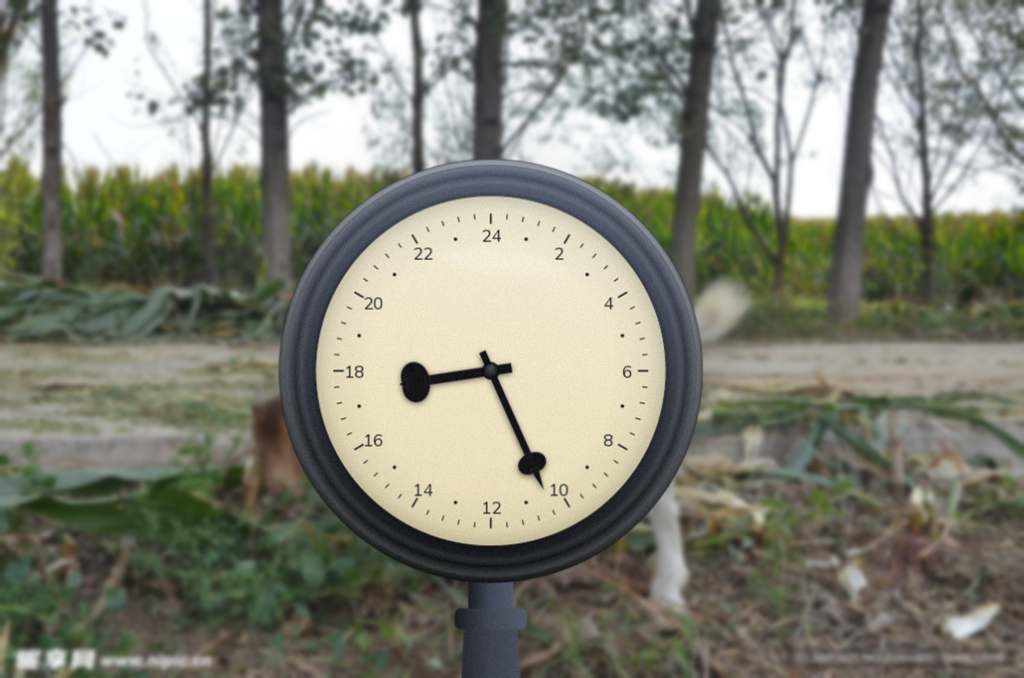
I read h=17 m=26
